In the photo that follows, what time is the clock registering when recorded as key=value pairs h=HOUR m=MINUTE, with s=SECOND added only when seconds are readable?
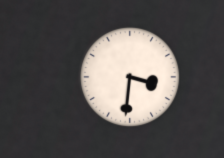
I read h=3 m=31
